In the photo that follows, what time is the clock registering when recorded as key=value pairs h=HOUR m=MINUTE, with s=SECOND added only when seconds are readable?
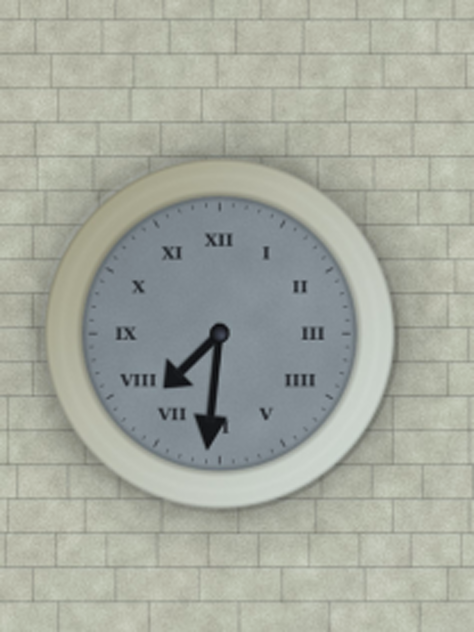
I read h=7 m=31
